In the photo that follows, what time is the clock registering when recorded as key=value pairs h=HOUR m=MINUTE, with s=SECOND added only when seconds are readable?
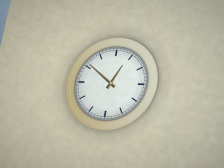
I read h=12 m=51
